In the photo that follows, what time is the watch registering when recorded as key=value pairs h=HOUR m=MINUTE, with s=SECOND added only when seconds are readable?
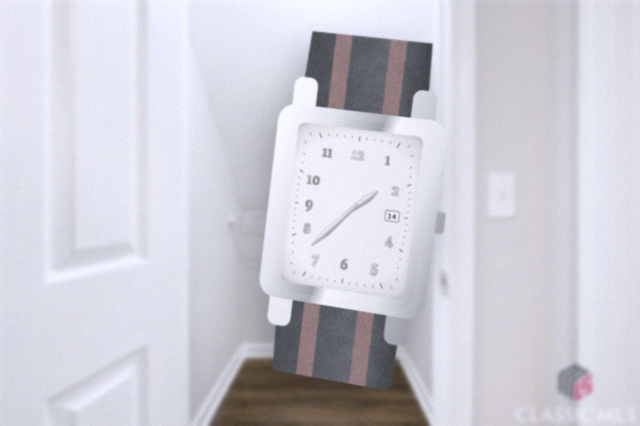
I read h=1 m=37
